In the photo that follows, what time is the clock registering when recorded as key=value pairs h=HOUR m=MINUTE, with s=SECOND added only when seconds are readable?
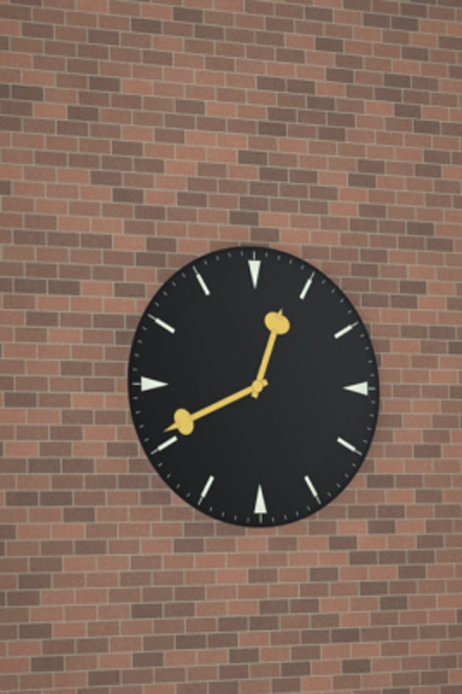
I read h=12 m=41
